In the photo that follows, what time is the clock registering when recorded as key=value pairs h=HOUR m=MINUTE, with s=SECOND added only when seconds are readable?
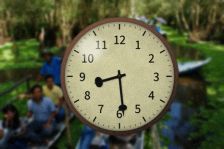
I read h=8 m=29
